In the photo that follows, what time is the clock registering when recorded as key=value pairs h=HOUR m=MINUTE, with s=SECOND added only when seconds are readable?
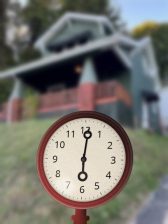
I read h=6 m=1
